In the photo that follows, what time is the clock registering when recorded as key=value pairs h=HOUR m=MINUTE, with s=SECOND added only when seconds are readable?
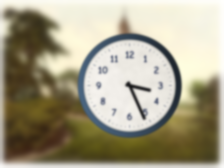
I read h=3 m=26
